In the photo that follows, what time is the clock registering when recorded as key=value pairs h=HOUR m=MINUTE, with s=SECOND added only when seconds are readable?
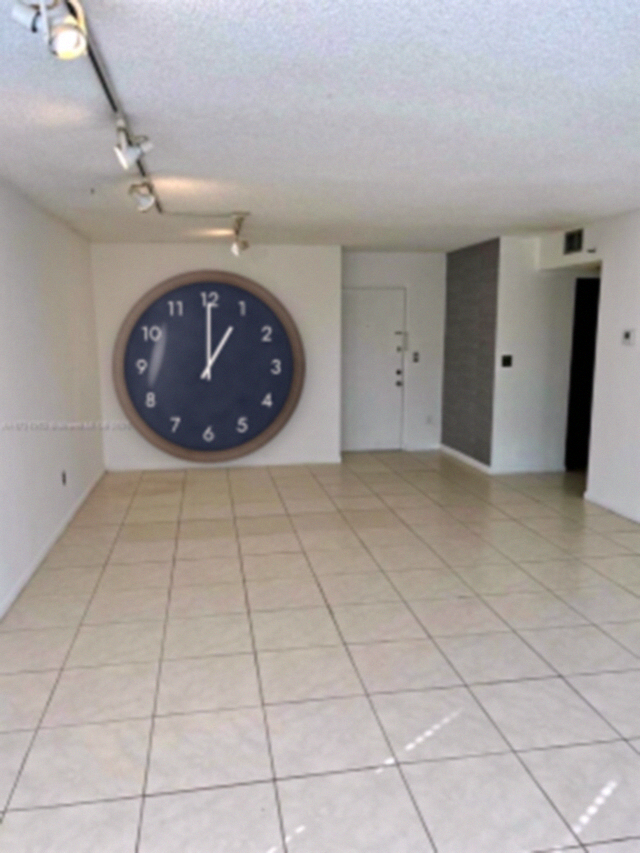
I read h=1 m=0
